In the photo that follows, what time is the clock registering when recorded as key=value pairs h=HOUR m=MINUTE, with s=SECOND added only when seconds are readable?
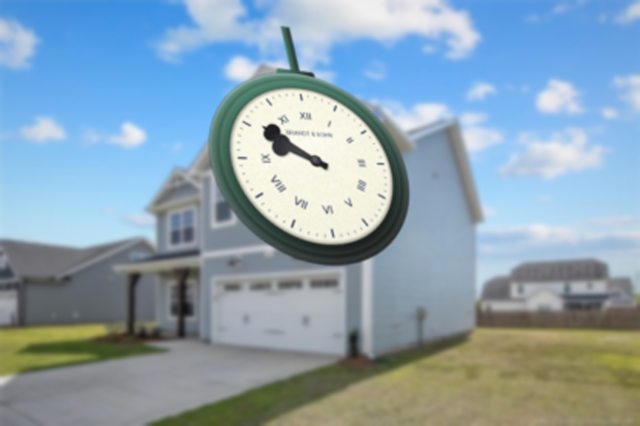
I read h=9 m=51
